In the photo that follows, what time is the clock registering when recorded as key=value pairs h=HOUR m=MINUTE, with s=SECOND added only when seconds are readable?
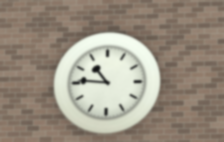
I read h=10 m=46
